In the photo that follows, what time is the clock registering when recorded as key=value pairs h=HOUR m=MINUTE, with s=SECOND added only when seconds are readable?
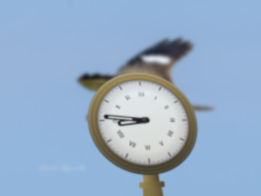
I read h=8 m=46
